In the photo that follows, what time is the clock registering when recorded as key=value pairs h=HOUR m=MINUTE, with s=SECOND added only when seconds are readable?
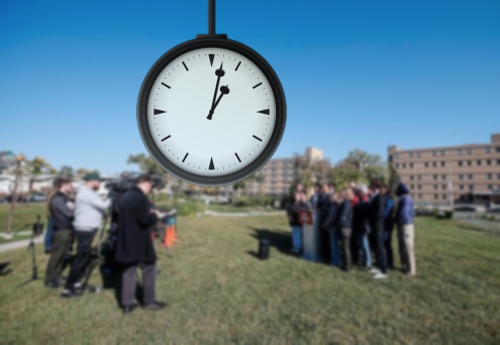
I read h=1 m=2
